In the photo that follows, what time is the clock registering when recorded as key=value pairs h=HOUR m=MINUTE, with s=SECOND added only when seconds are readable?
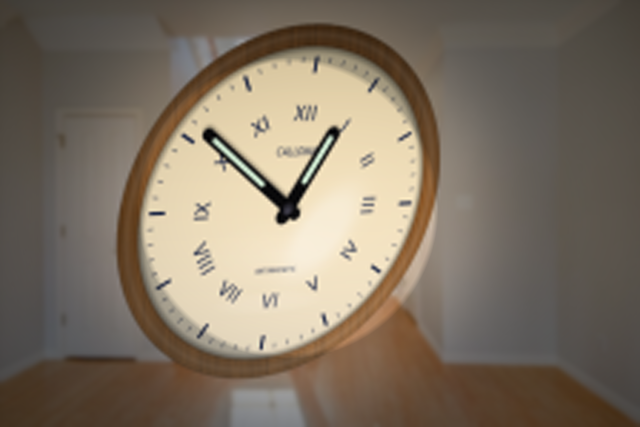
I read h=12 m=51
